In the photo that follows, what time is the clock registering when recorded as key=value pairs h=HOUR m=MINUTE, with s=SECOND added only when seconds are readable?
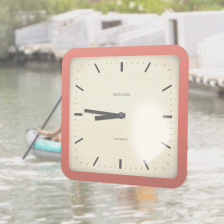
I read h=8 m=46
